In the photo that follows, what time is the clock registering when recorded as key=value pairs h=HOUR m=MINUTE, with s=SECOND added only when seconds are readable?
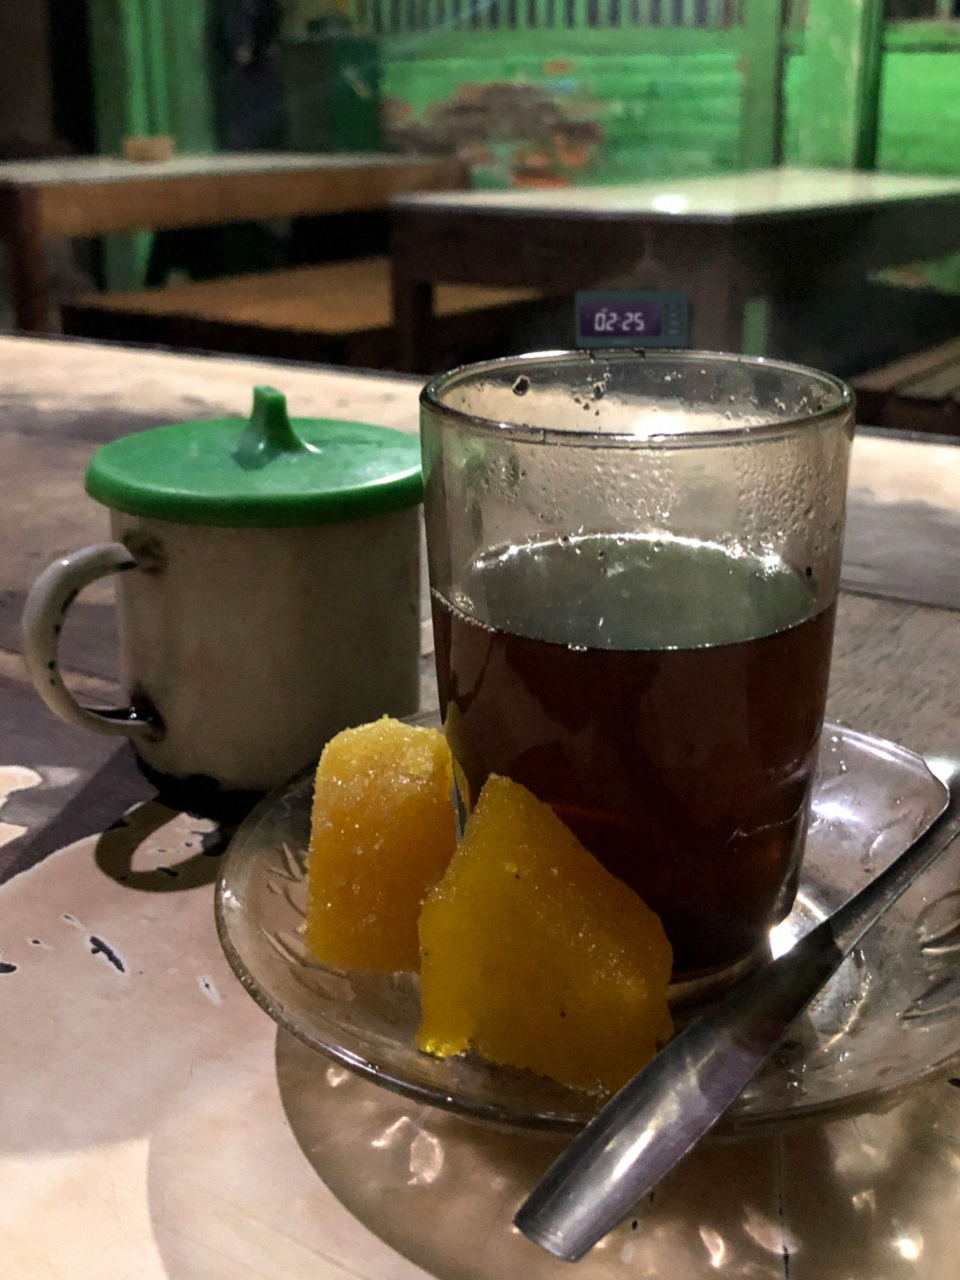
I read h=2 m=25
